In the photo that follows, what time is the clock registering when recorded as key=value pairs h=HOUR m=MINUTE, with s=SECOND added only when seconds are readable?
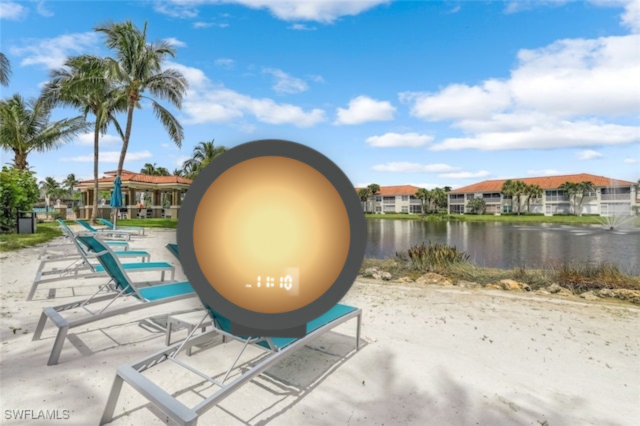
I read h=11 m=10
